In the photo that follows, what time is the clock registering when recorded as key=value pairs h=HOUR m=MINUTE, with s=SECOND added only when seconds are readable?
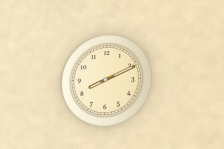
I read h=8 m=11
